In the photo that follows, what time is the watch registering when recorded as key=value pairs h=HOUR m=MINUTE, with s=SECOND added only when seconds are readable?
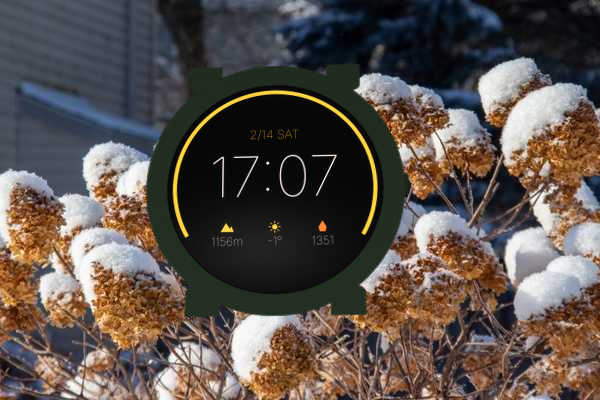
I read h=17 m=7
